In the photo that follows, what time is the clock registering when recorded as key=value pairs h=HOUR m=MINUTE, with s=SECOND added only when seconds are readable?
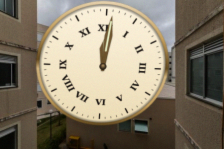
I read h=12 m=1
